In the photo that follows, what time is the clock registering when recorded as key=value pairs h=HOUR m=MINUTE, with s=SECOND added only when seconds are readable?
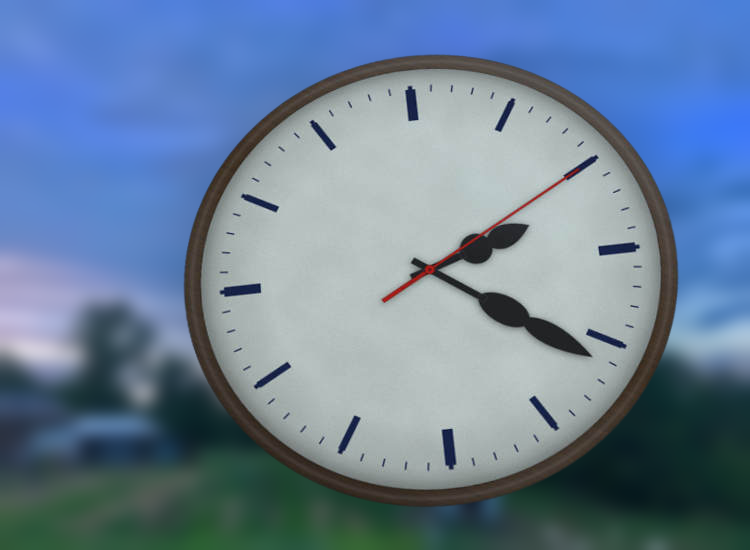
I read h=2 m=21 s=10
